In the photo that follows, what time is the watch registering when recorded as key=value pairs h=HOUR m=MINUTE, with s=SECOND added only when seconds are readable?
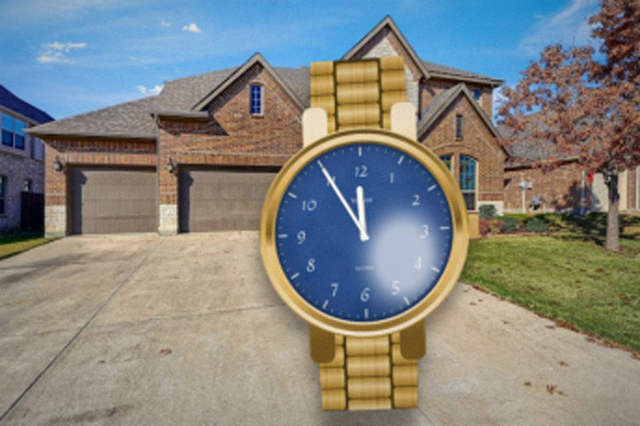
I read h=11 m=55
